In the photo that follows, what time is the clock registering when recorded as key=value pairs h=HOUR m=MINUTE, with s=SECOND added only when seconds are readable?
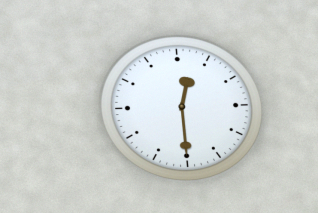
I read h=12 m=30
